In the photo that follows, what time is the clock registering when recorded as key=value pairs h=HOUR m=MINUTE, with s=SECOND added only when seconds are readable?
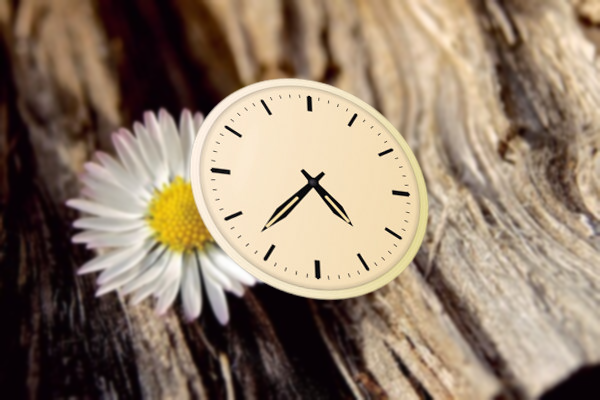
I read h=4 m=37
